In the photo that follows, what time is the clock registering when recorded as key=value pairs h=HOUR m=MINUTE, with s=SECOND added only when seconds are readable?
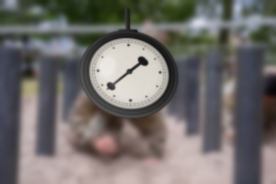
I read h=1 m=38
